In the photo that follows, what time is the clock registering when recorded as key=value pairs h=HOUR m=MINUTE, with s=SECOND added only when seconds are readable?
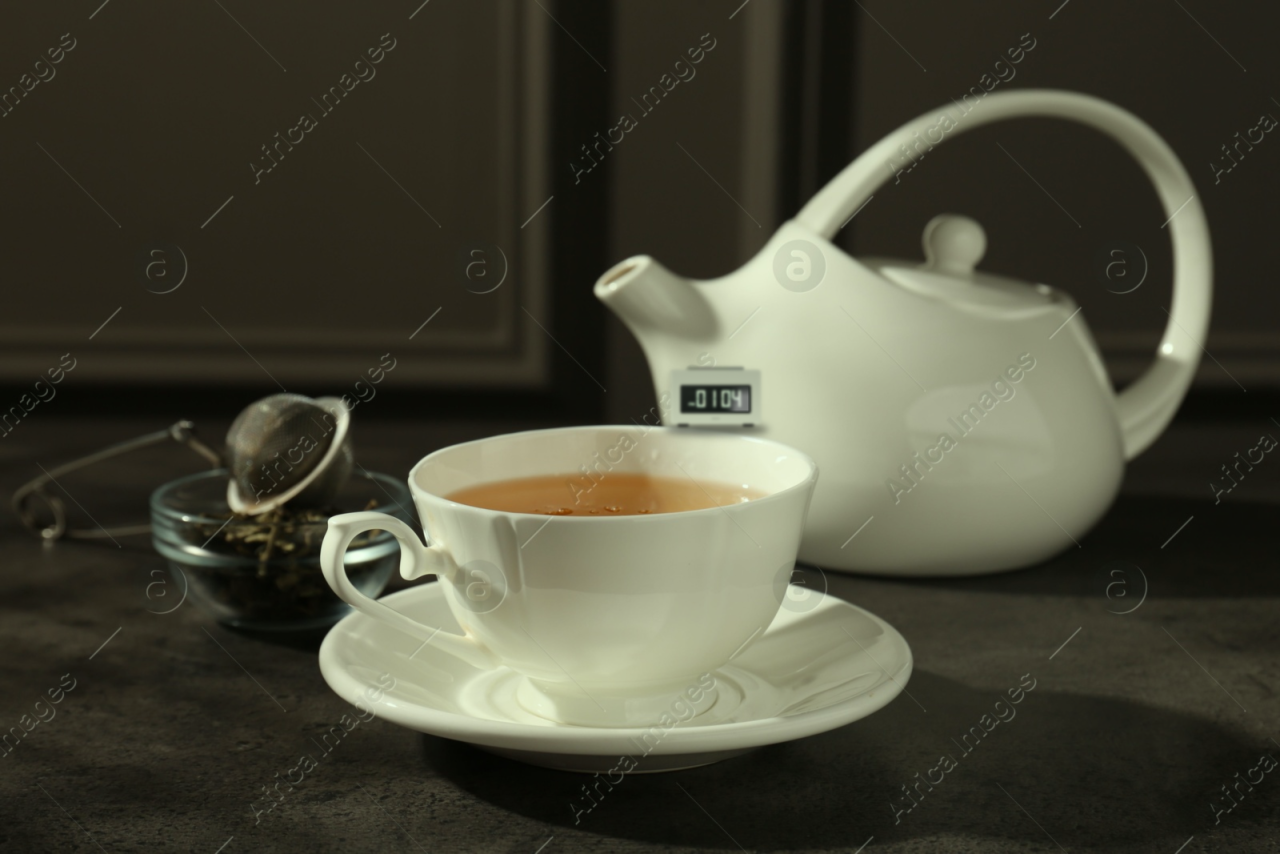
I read h=1 m=4
